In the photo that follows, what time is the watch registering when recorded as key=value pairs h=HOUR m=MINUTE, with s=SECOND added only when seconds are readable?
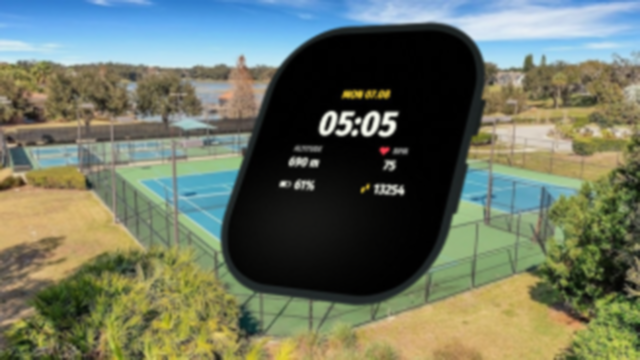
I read h=5 m=5
